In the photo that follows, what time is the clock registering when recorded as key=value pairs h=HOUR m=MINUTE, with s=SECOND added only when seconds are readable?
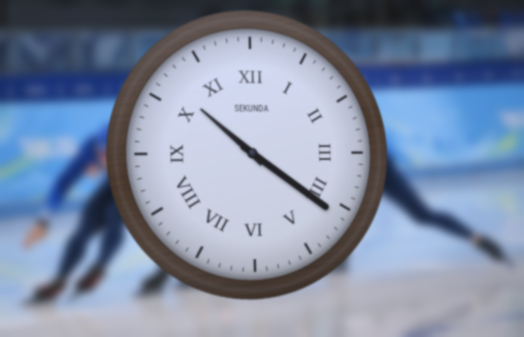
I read h=10 m=21
